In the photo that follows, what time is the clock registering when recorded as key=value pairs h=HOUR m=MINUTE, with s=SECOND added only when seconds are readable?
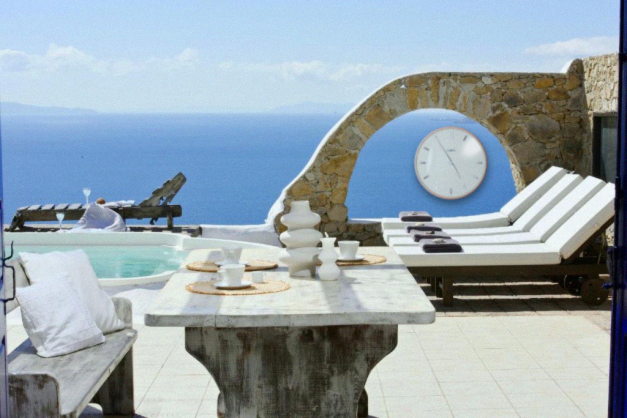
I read h=4 m=55
